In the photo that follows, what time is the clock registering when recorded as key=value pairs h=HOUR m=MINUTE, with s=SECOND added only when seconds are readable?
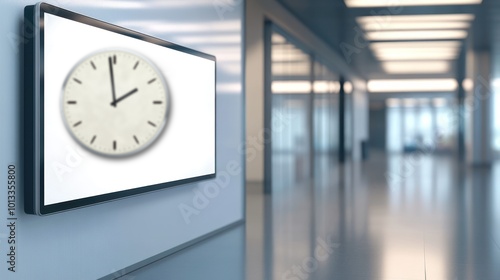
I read h=1 m=59
